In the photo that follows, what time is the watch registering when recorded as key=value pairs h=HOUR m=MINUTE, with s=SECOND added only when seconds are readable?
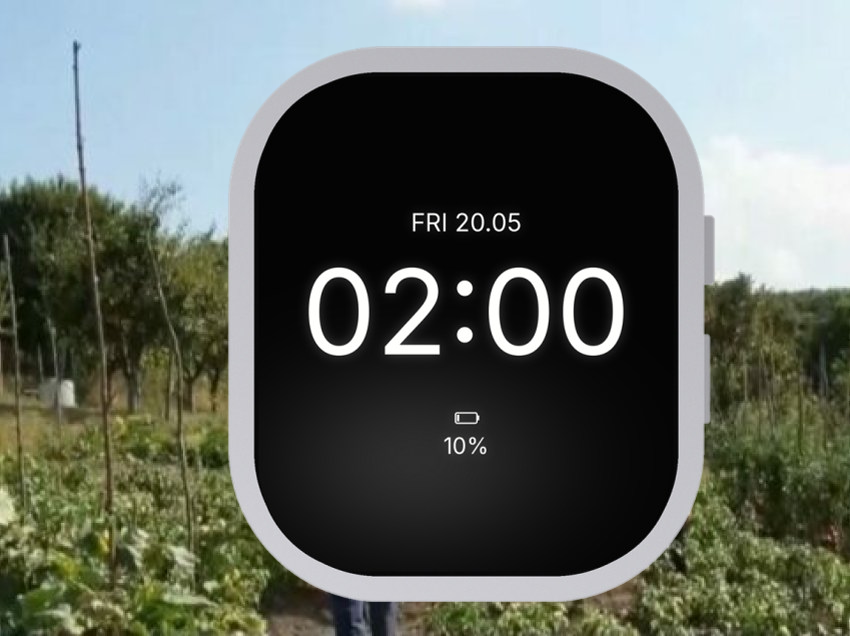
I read h=2 m=0
